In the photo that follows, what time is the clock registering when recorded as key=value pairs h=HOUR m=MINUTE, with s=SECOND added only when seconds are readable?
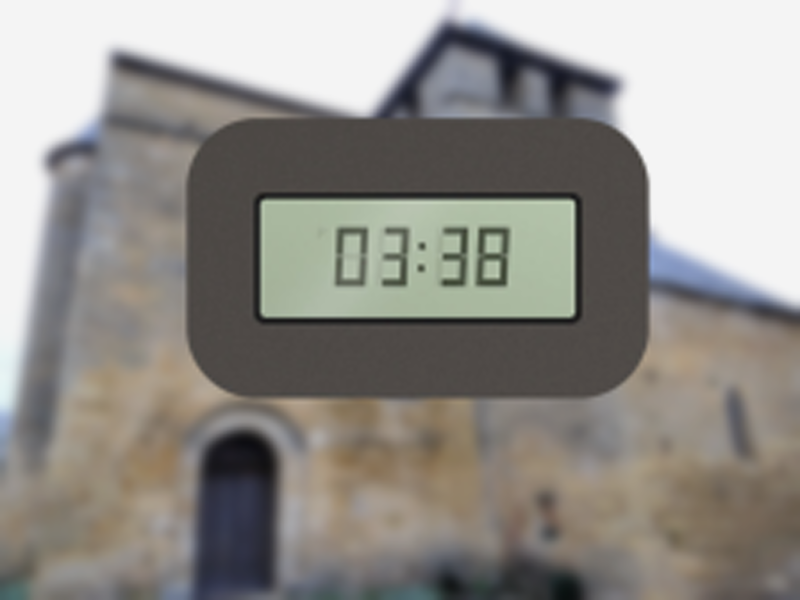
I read h=3 m=38
